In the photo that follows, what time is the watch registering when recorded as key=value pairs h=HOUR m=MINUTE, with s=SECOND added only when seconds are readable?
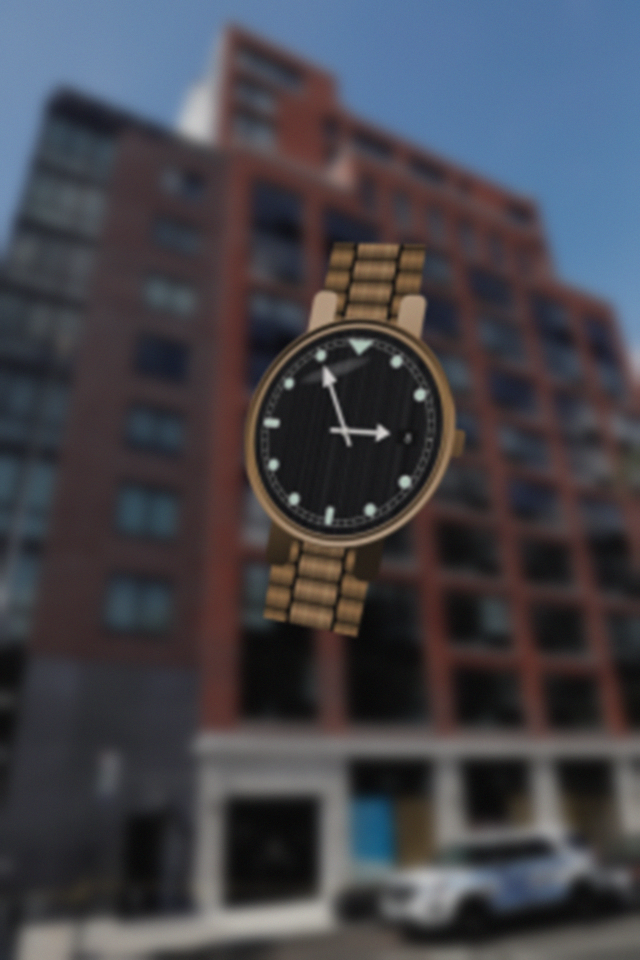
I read h=2 m=55
